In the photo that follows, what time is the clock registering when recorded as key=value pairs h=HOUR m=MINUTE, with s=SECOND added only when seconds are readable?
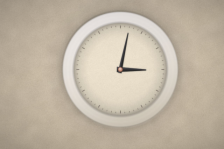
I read h=3 m=2
